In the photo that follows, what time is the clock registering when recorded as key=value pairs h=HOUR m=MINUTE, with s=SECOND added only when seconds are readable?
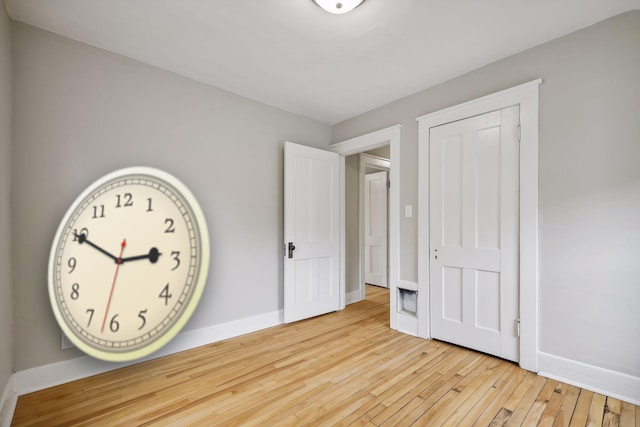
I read h=2 m=49 s=32
